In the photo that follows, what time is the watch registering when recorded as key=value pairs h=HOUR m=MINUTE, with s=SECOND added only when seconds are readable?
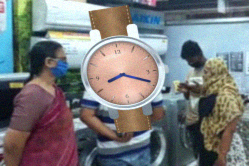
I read h=8 m=19
